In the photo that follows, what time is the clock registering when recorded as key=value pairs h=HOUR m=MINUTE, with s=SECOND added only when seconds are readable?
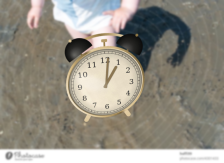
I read h=1 m=1
